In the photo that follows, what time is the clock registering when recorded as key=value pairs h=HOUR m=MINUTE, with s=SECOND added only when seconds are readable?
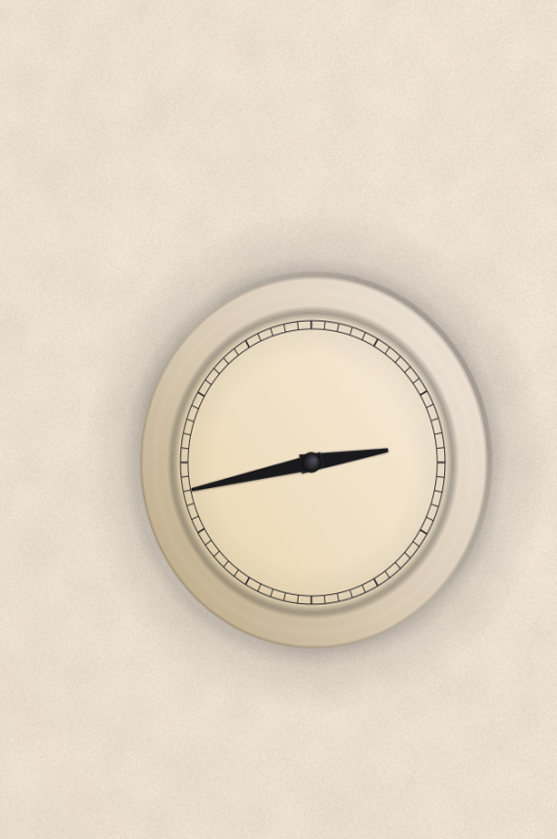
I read h=2 m=43
